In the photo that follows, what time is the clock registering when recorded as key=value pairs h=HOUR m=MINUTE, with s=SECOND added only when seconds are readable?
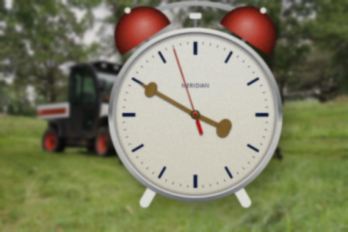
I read h=3 m=49 s=57
